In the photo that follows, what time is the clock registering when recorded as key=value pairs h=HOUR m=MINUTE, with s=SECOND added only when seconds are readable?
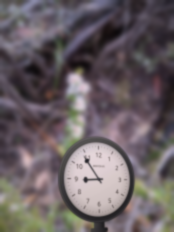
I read h=8 m=54
